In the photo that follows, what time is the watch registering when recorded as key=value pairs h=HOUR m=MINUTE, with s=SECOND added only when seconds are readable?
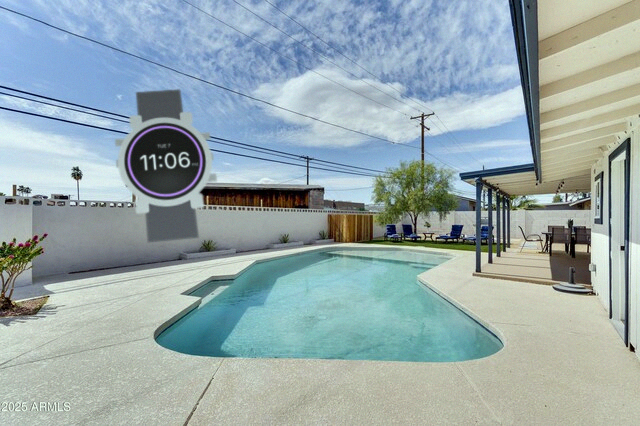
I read h=11 m=6
